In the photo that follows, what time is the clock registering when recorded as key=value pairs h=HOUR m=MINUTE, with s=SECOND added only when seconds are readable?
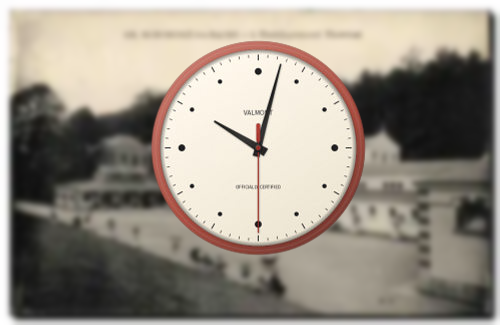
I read h=10 m=2 s=30
